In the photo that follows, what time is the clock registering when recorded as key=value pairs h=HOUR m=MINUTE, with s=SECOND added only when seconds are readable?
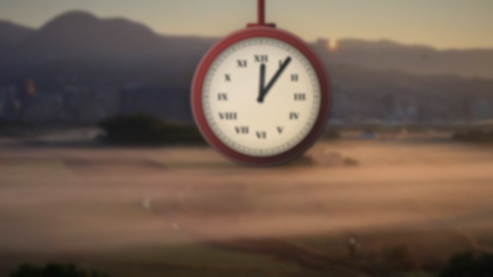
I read h=12 m=6
